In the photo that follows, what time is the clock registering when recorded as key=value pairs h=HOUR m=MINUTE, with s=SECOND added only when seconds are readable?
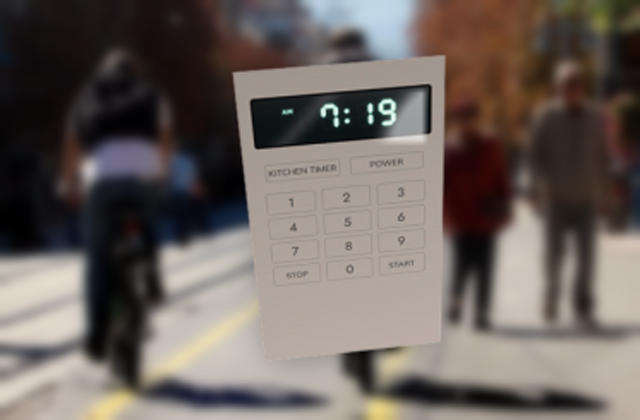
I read h=7 m=19
